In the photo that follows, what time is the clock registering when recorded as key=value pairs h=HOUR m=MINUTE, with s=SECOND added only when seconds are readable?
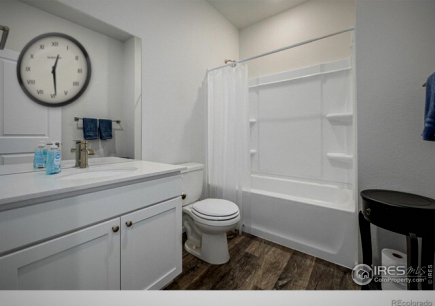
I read h=12 m=29
